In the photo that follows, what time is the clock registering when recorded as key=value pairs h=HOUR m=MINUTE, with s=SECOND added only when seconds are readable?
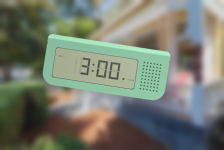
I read h=3 m=0
